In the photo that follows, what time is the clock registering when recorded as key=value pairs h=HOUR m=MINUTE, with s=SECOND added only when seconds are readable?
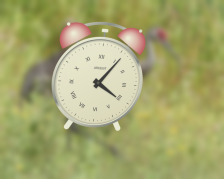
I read h=4 m=6
